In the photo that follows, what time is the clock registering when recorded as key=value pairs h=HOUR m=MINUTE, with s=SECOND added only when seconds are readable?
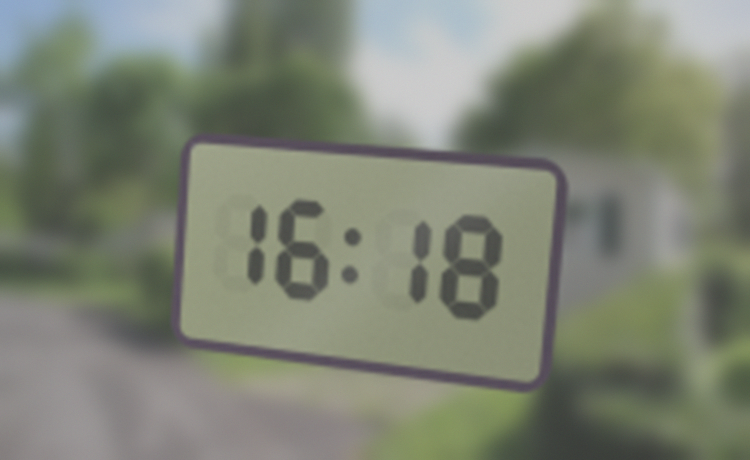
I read h=16 m=18
